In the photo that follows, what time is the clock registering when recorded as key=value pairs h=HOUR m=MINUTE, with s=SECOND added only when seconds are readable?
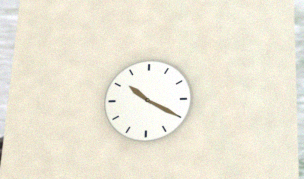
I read h=10 m=20
